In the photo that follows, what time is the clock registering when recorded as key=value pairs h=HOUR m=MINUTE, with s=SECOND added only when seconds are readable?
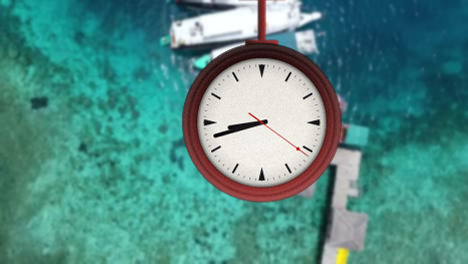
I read h=8 m=42 s=21
